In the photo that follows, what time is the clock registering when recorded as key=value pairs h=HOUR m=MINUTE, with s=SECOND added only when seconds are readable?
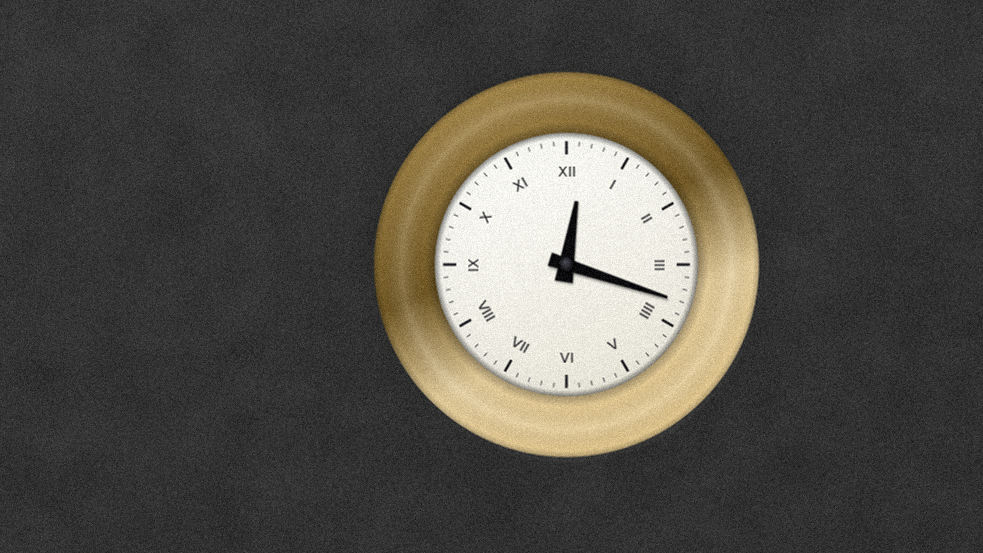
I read h=12 m=18
